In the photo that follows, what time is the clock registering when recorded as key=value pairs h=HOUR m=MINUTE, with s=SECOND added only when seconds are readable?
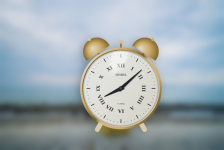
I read h=8 m=8
